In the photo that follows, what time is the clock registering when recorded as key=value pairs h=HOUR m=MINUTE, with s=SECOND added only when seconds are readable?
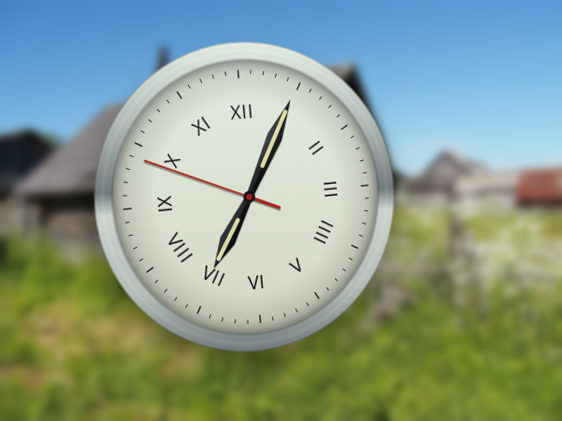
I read h=7 m=4 s=49
